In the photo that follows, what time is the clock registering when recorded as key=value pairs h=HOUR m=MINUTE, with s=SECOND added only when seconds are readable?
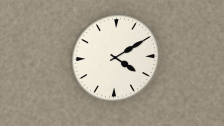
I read h=4 m=10
